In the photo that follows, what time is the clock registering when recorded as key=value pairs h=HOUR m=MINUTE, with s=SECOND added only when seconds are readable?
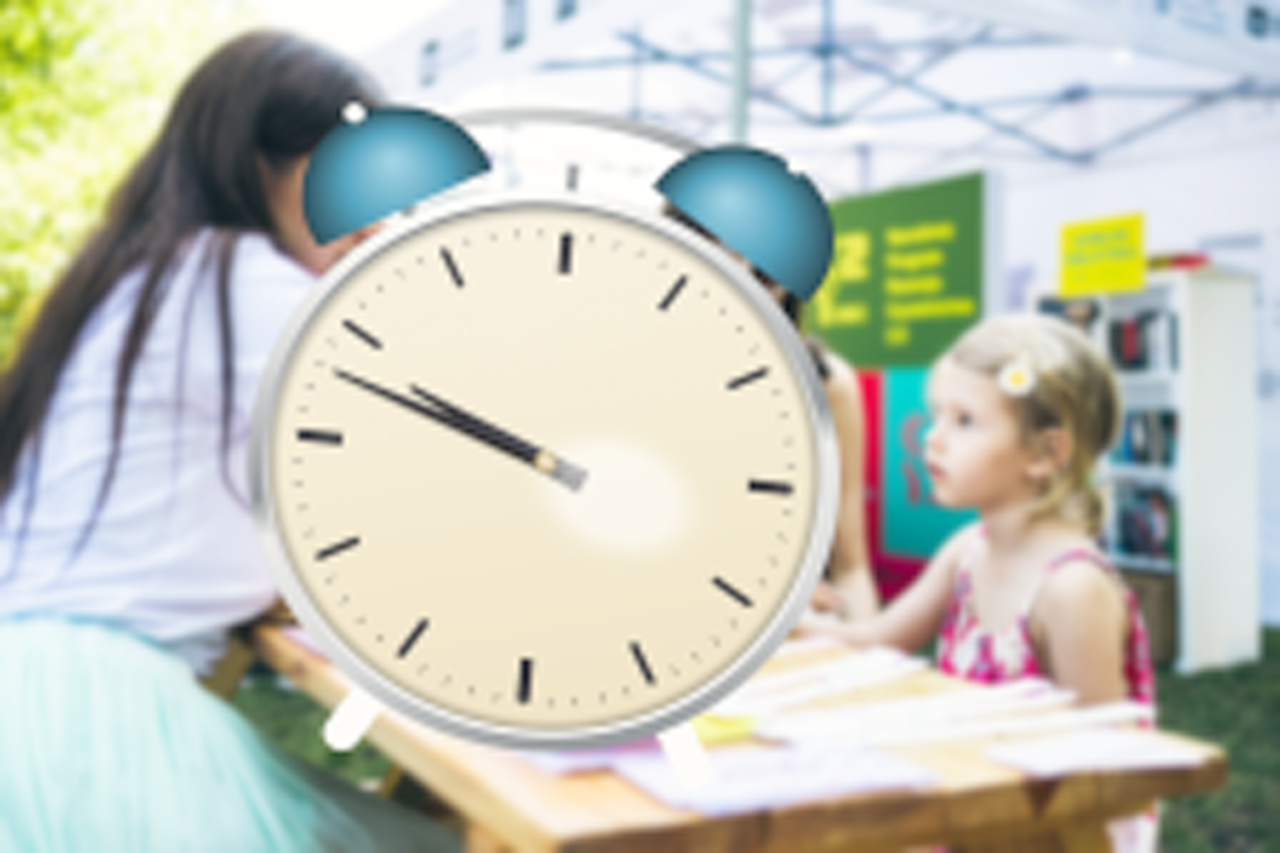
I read h=9 m=48
